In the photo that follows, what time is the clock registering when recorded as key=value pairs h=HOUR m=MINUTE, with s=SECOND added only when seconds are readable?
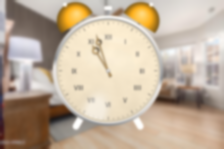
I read h=10 m=57
